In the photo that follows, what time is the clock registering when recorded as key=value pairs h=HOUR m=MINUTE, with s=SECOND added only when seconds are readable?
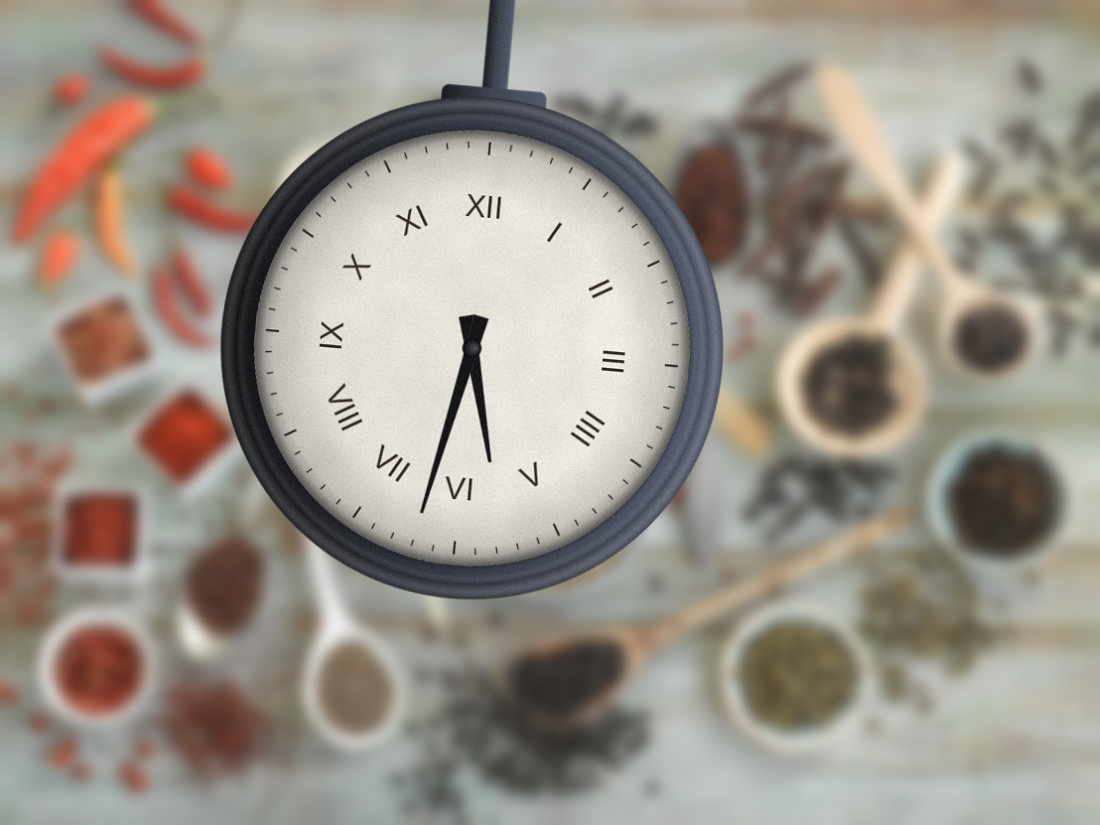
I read h=5 m=32
